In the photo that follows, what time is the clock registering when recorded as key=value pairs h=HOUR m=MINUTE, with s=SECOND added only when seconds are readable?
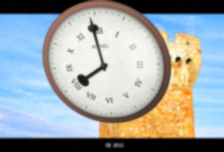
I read h=7 m=59
